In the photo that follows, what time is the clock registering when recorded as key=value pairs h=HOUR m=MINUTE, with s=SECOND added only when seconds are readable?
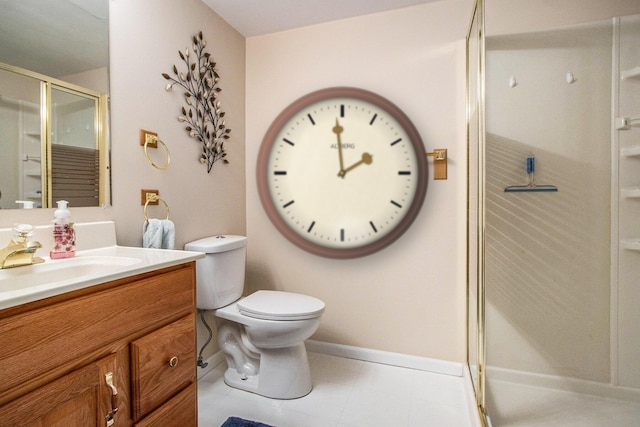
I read h=1 m=59
